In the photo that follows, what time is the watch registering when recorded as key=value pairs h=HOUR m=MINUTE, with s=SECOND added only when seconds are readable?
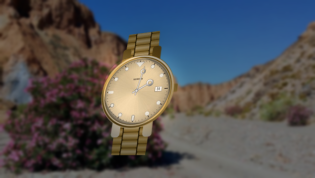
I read h=2 m=2
